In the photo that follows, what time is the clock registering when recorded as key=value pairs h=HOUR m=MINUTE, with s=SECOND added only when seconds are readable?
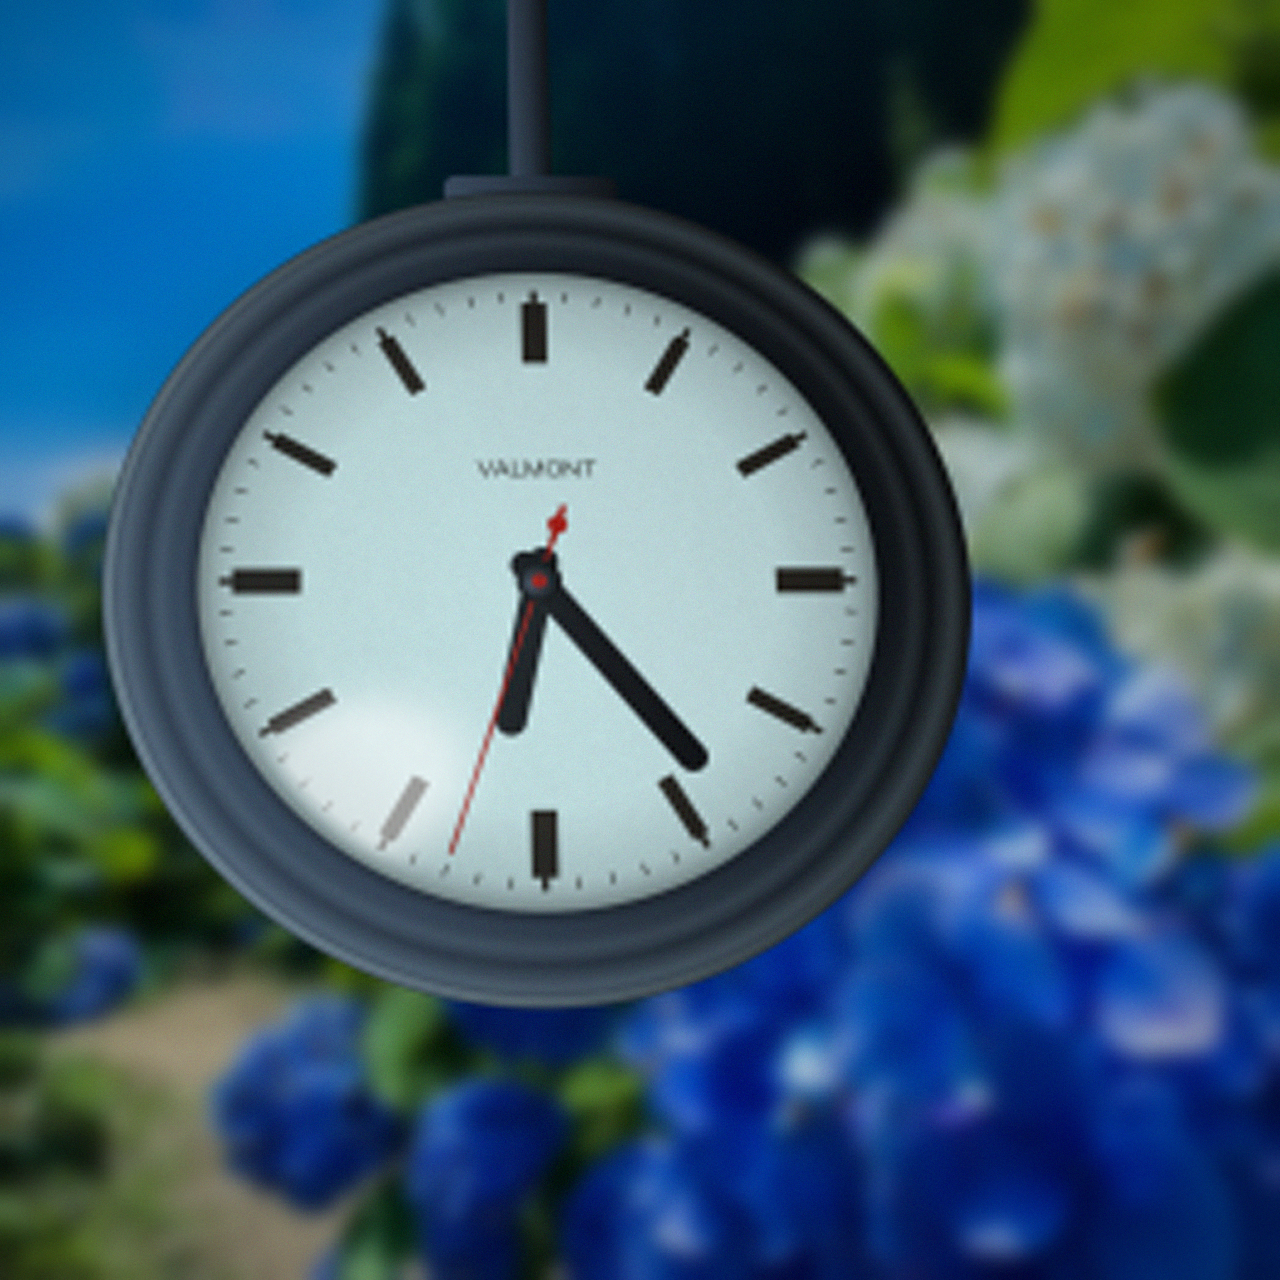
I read h=6 m=23 s=33
